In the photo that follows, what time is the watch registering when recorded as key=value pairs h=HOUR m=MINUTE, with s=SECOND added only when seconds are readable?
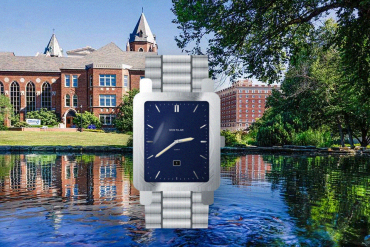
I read h=2 m=39
